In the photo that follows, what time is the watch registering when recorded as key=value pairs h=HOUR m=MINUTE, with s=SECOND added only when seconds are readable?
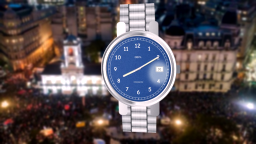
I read h=8 m=10
